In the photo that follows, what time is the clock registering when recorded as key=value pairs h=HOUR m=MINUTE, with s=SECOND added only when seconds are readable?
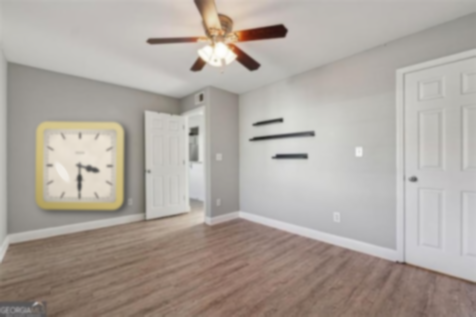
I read h=3 m=30
